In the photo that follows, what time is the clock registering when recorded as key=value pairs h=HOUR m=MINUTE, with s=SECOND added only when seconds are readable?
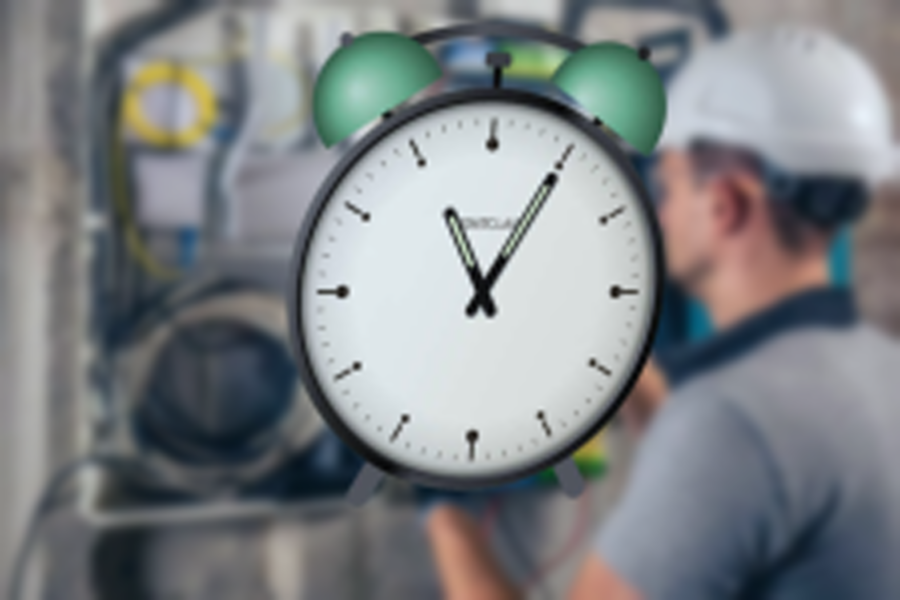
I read h=11 m=5
